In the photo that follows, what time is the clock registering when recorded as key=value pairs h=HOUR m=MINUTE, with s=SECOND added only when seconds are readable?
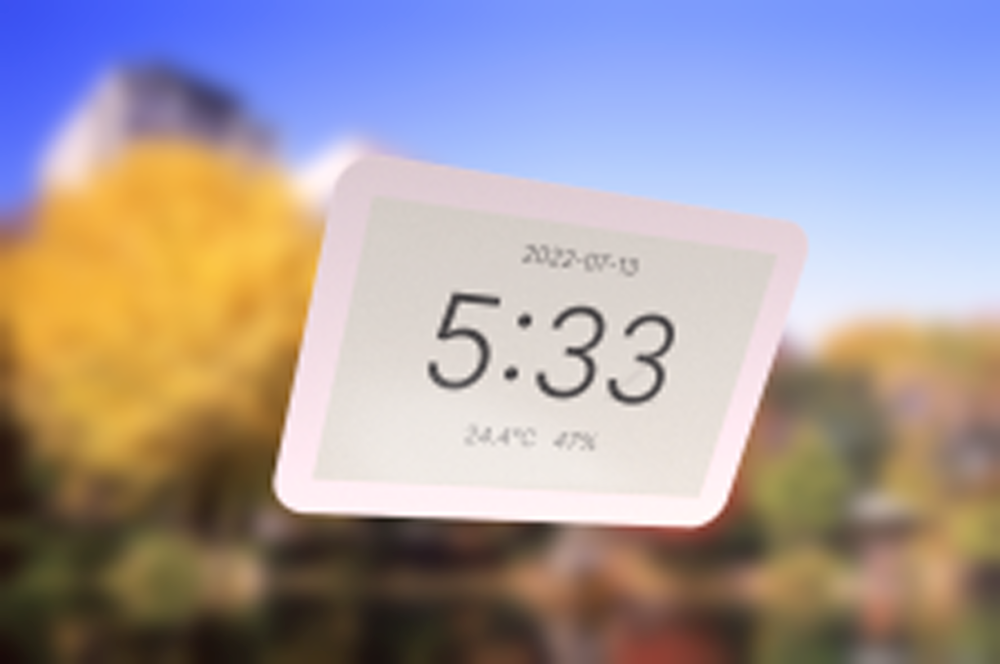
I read h=5 m=33
